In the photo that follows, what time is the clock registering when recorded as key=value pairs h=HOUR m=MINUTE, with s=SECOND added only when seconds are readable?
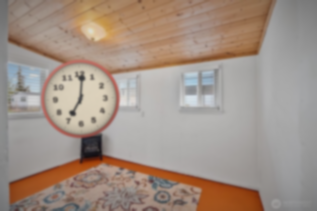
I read h=7 m=1
